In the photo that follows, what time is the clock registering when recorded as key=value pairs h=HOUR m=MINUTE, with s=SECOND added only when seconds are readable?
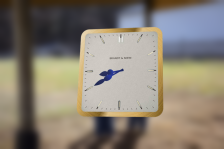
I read h=8 m=40
